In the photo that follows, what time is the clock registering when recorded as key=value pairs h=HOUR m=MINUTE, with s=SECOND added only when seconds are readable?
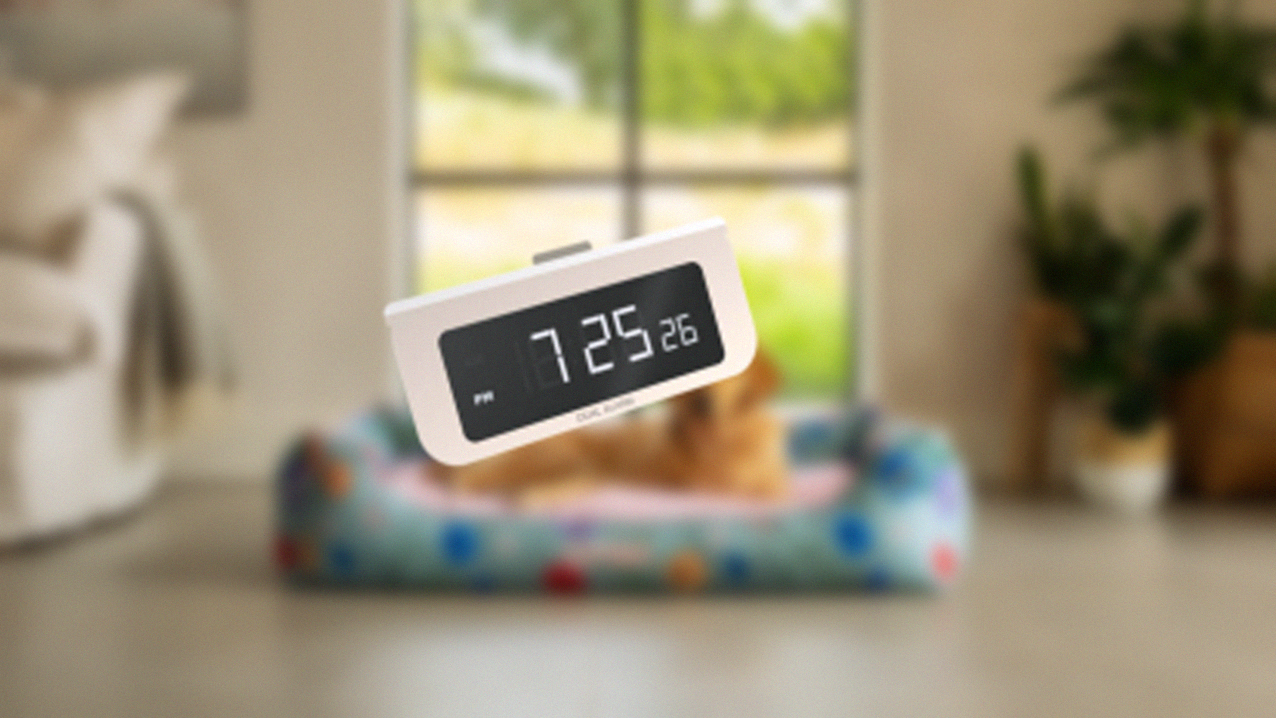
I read h=7 m=25 s=26
